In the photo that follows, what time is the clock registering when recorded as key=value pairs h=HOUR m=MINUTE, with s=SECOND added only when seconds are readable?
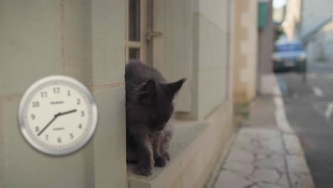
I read h=2 m=38
